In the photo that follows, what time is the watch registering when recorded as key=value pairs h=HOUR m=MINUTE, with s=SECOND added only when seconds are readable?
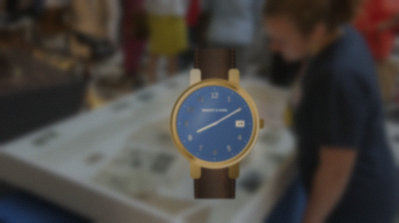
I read h=8 m=10
